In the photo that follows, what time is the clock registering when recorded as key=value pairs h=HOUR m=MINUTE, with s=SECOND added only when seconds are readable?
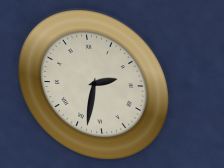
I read h=2 m=33
